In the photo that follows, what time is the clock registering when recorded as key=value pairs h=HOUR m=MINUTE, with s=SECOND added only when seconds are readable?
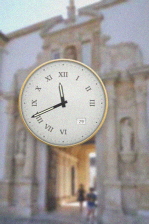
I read h=11 m=41
